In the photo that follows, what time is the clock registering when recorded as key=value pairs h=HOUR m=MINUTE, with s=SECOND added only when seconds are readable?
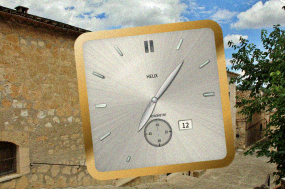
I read h=7 m=7
